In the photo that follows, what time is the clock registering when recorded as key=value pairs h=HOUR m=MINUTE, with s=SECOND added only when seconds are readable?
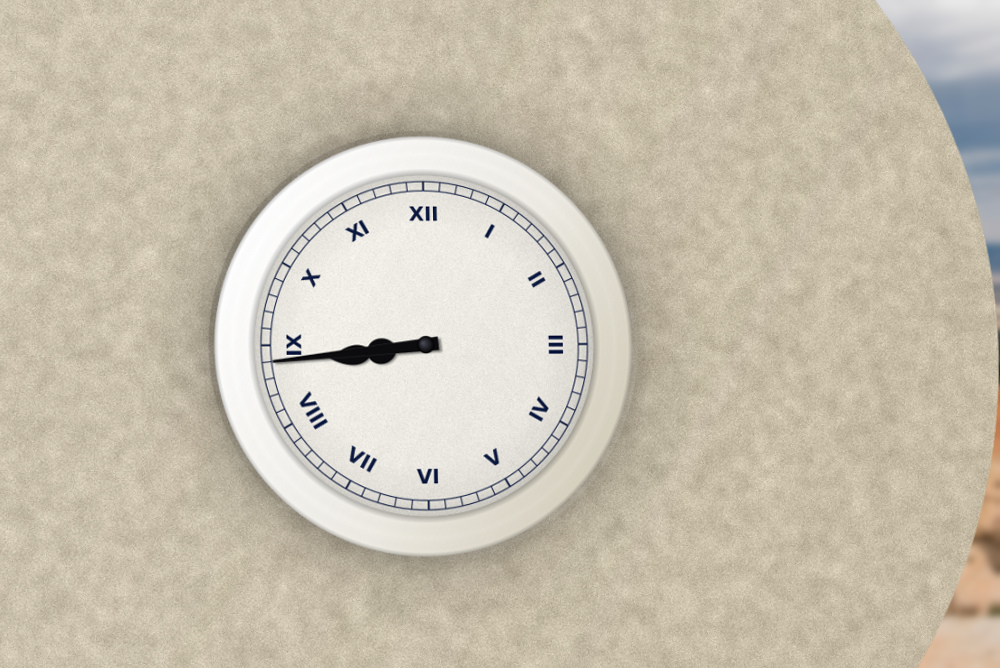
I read h=8 m=44
